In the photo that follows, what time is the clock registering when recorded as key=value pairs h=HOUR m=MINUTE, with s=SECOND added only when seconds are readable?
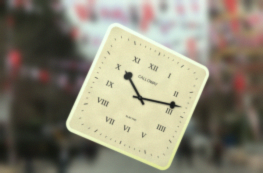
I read h=10 m=13
